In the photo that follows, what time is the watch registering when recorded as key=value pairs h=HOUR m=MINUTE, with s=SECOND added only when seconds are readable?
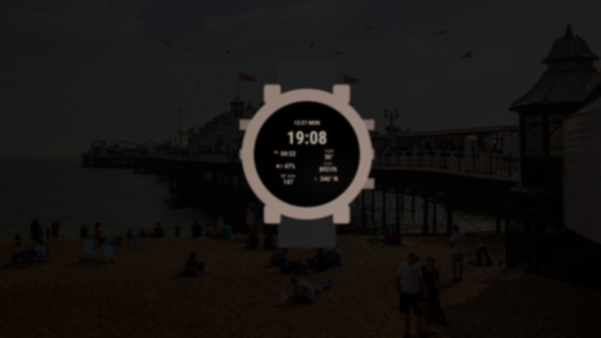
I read h=19 m=8
